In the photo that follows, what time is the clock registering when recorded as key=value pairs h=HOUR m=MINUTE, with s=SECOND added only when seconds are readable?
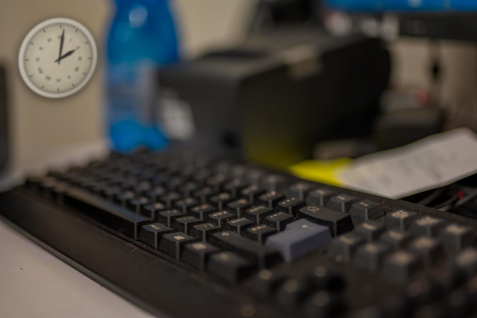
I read h=2 m=1
